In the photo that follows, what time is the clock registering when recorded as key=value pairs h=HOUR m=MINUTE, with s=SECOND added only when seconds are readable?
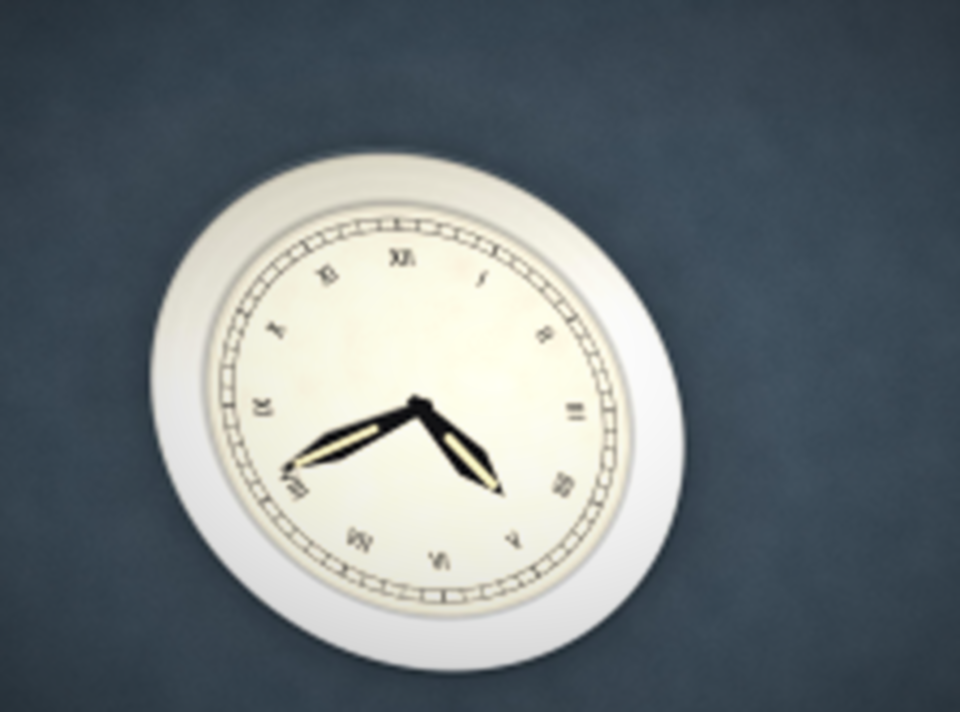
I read h=4 m=41
